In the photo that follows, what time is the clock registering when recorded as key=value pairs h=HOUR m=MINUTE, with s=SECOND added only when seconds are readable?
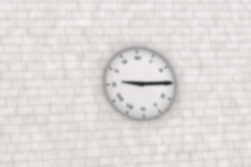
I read h=9 m=15
